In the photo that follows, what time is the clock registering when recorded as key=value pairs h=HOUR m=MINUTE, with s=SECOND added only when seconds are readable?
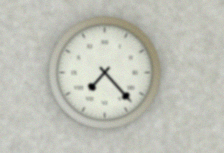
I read h=7 m=23
